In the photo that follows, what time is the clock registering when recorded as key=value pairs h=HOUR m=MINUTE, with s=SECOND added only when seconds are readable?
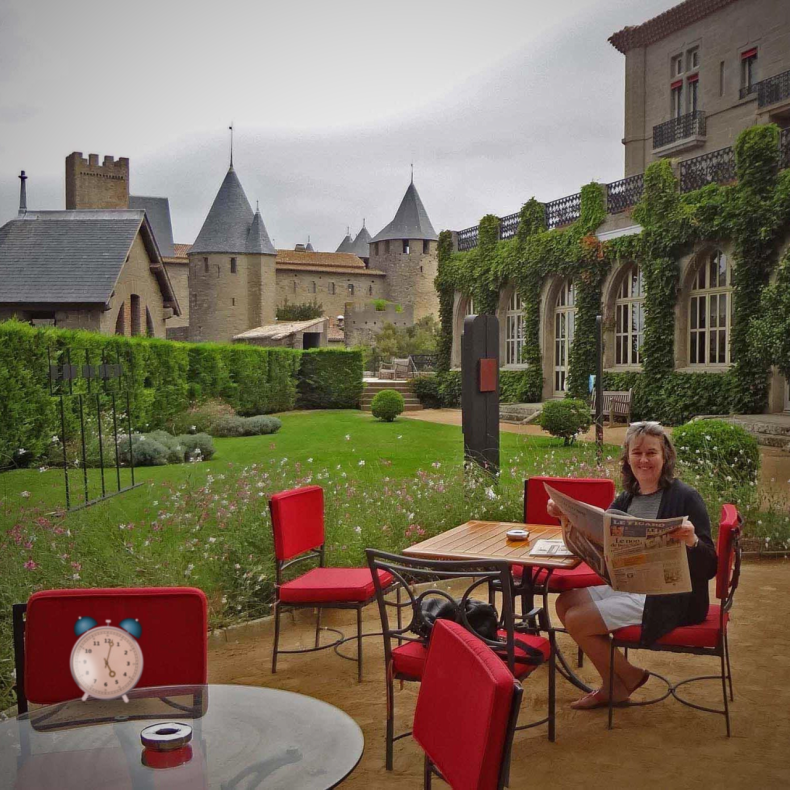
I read h=5 m=2
